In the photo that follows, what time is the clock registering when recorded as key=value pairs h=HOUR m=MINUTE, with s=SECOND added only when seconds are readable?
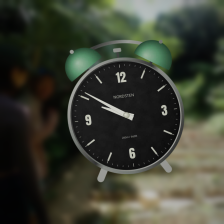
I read h=9 m=51
